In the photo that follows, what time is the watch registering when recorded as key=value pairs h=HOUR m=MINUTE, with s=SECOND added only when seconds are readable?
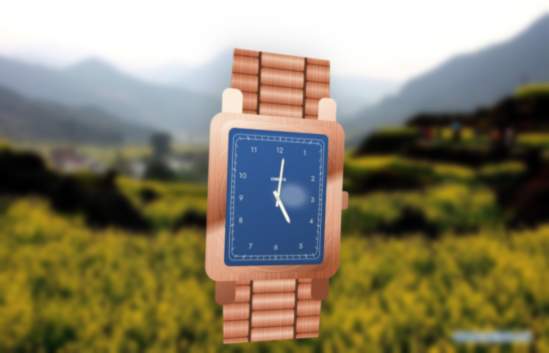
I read h=5 m=1
